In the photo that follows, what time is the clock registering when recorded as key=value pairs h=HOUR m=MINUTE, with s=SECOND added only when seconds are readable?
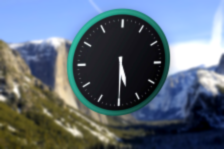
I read h=5 m=30
